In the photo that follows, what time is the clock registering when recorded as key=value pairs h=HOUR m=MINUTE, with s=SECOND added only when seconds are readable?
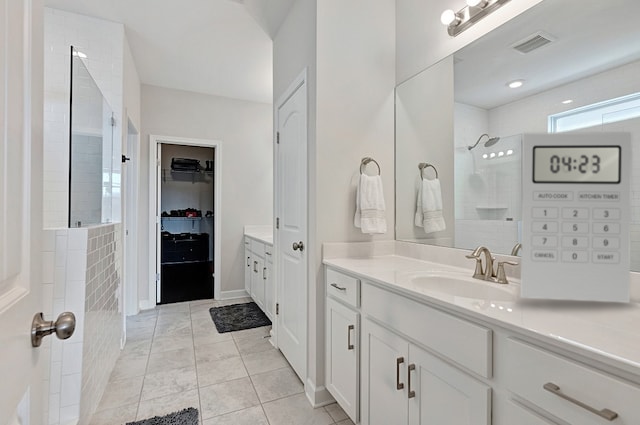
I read h=4 m=23
